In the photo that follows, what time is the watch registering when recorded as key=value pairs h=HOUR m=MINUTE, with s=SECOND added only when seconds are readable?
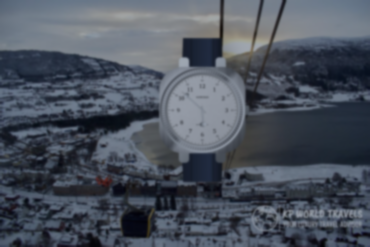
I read h=5 m=52
